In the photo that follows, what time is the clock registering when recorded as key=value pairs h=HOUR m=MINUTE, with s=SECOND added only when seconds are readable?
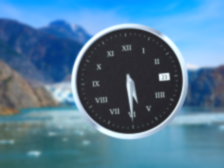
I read h=5 m=30
